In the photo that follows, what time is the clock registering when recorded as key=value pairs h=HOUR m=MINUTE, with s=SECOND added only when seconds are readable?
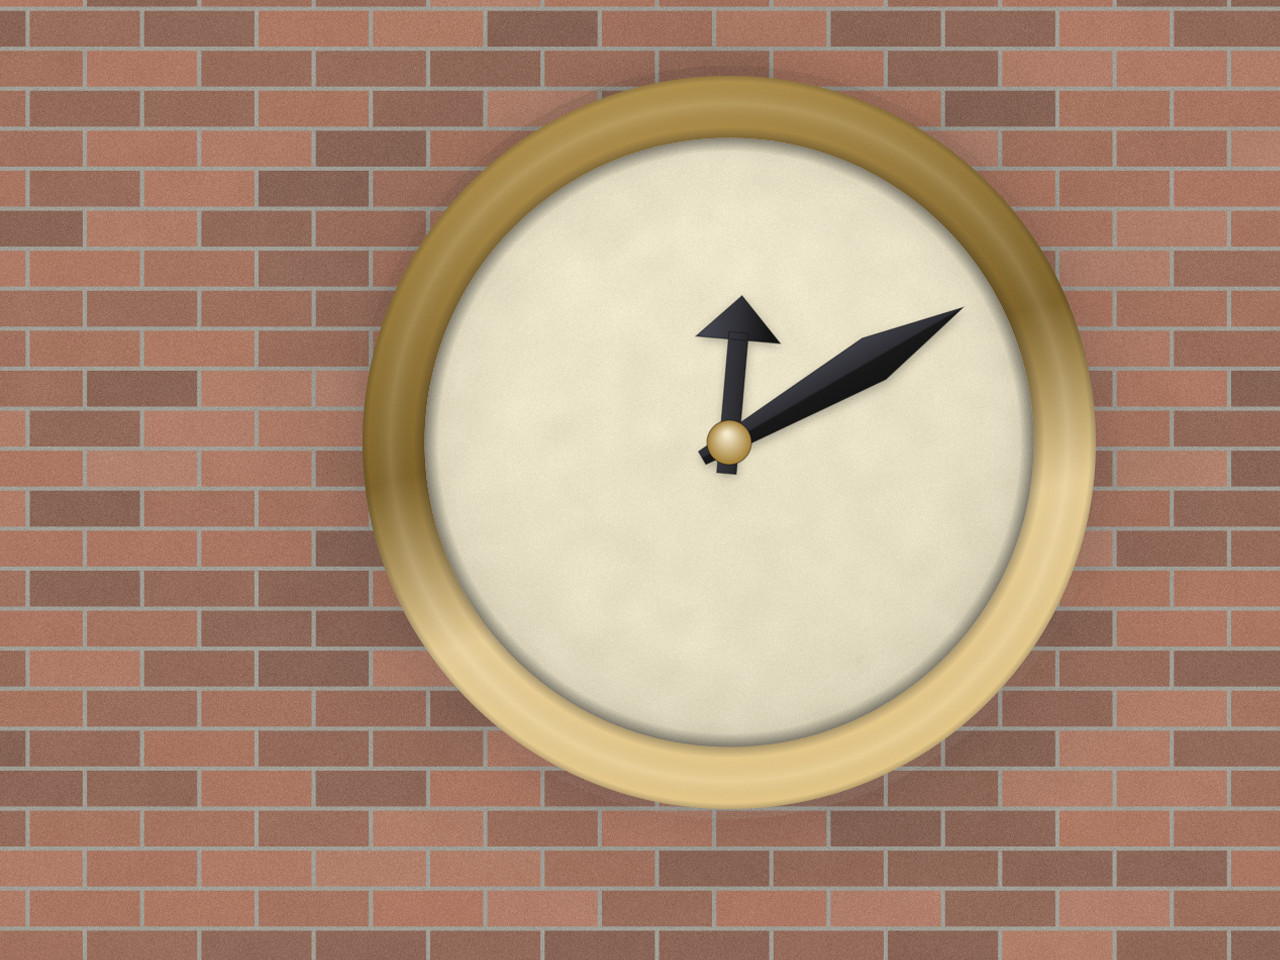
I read h=12 m=10
